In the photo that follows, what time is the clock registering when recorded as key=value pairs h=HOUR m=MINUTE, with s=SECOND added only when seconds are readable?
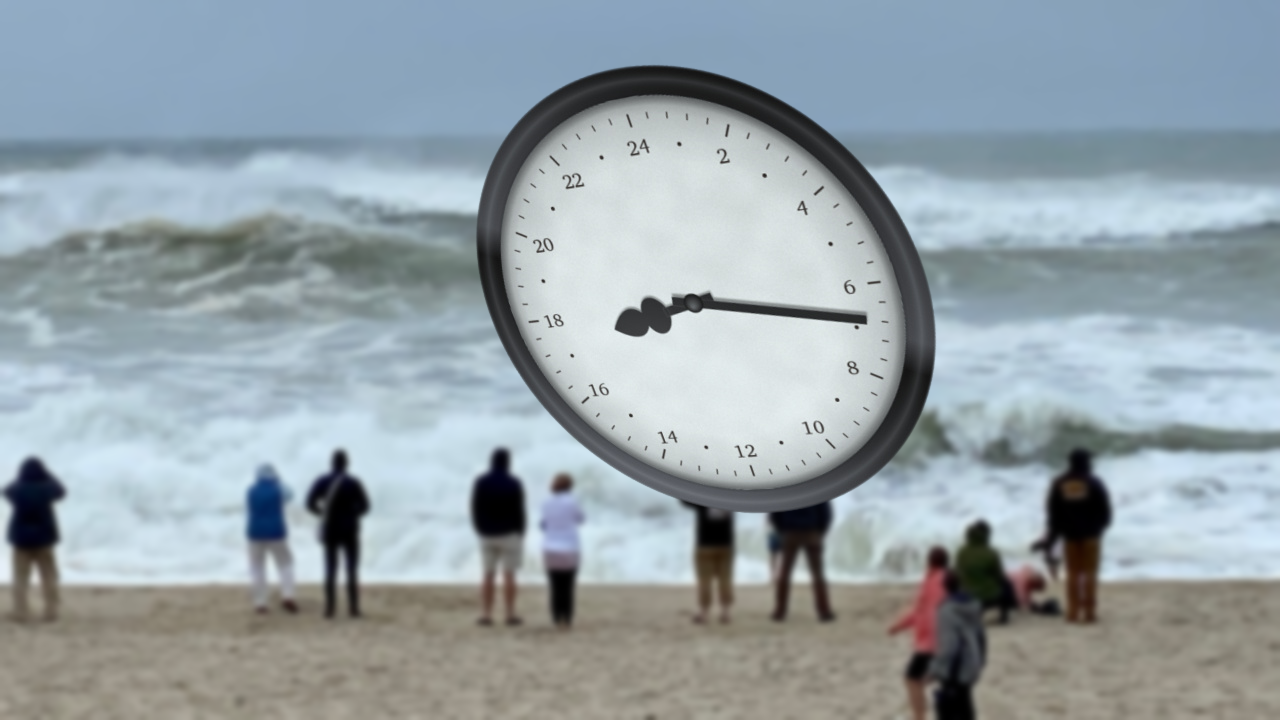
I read h=17 m=17
